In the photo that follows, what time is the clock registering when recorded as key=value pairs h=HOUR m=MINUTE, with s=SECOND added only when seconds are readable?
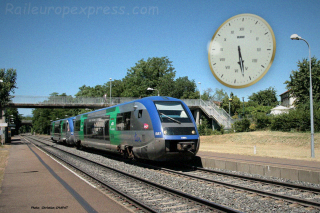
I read h=5 m=27
